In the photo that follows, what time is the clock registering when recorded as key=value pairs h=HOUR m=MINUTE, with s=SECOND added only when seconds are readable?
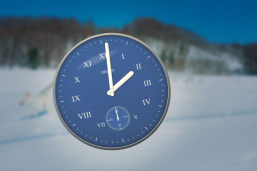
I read h=2 m=1
